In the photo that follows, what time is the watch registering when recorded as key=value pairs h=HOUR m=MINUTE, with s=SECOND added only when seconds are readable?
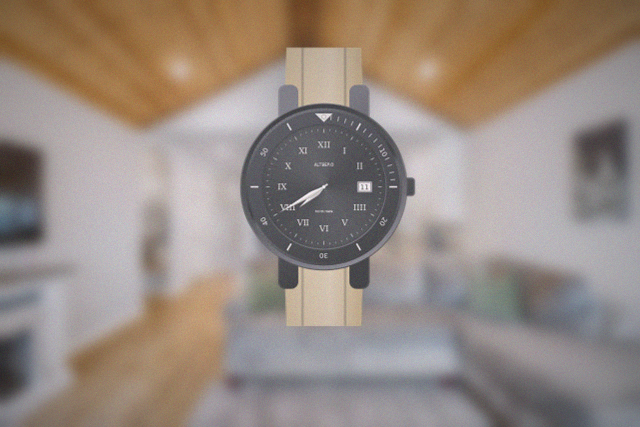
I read h=7 m=40
